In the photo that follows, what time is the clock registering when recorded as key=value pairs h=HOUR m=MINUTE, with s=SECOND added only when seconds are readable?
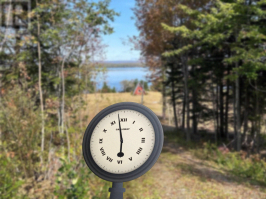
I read h=5 m=58
